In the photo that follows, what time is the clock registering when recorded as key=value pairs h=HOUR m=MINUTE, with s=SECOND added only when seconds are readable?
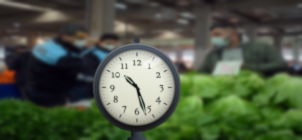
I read h=10 m=27
